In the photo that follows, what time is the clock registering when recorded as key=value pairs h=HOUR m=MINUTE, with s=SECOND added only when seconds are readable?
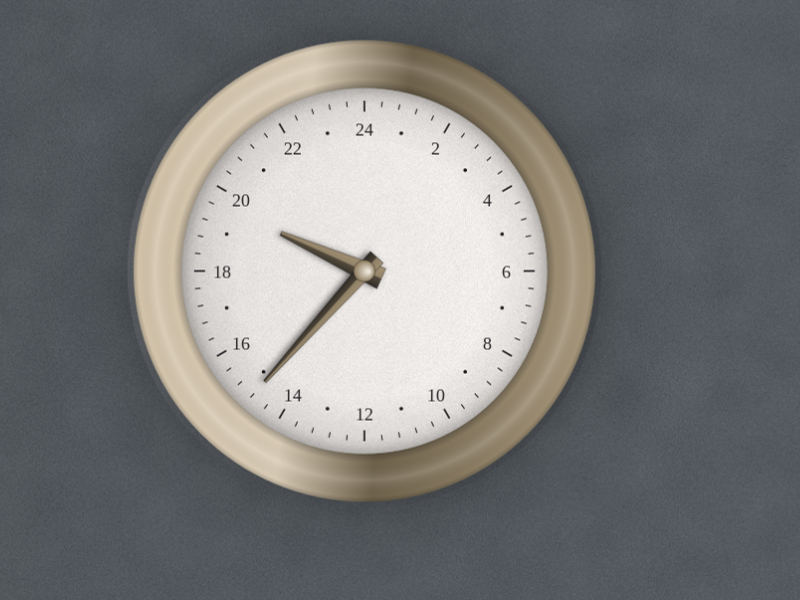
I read h=19 m=37
